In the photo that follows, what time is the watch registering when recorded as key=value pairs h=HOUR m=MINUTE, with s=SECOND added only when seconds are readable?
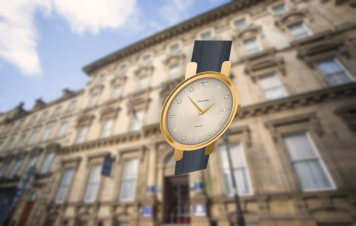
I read h=1 m=53
